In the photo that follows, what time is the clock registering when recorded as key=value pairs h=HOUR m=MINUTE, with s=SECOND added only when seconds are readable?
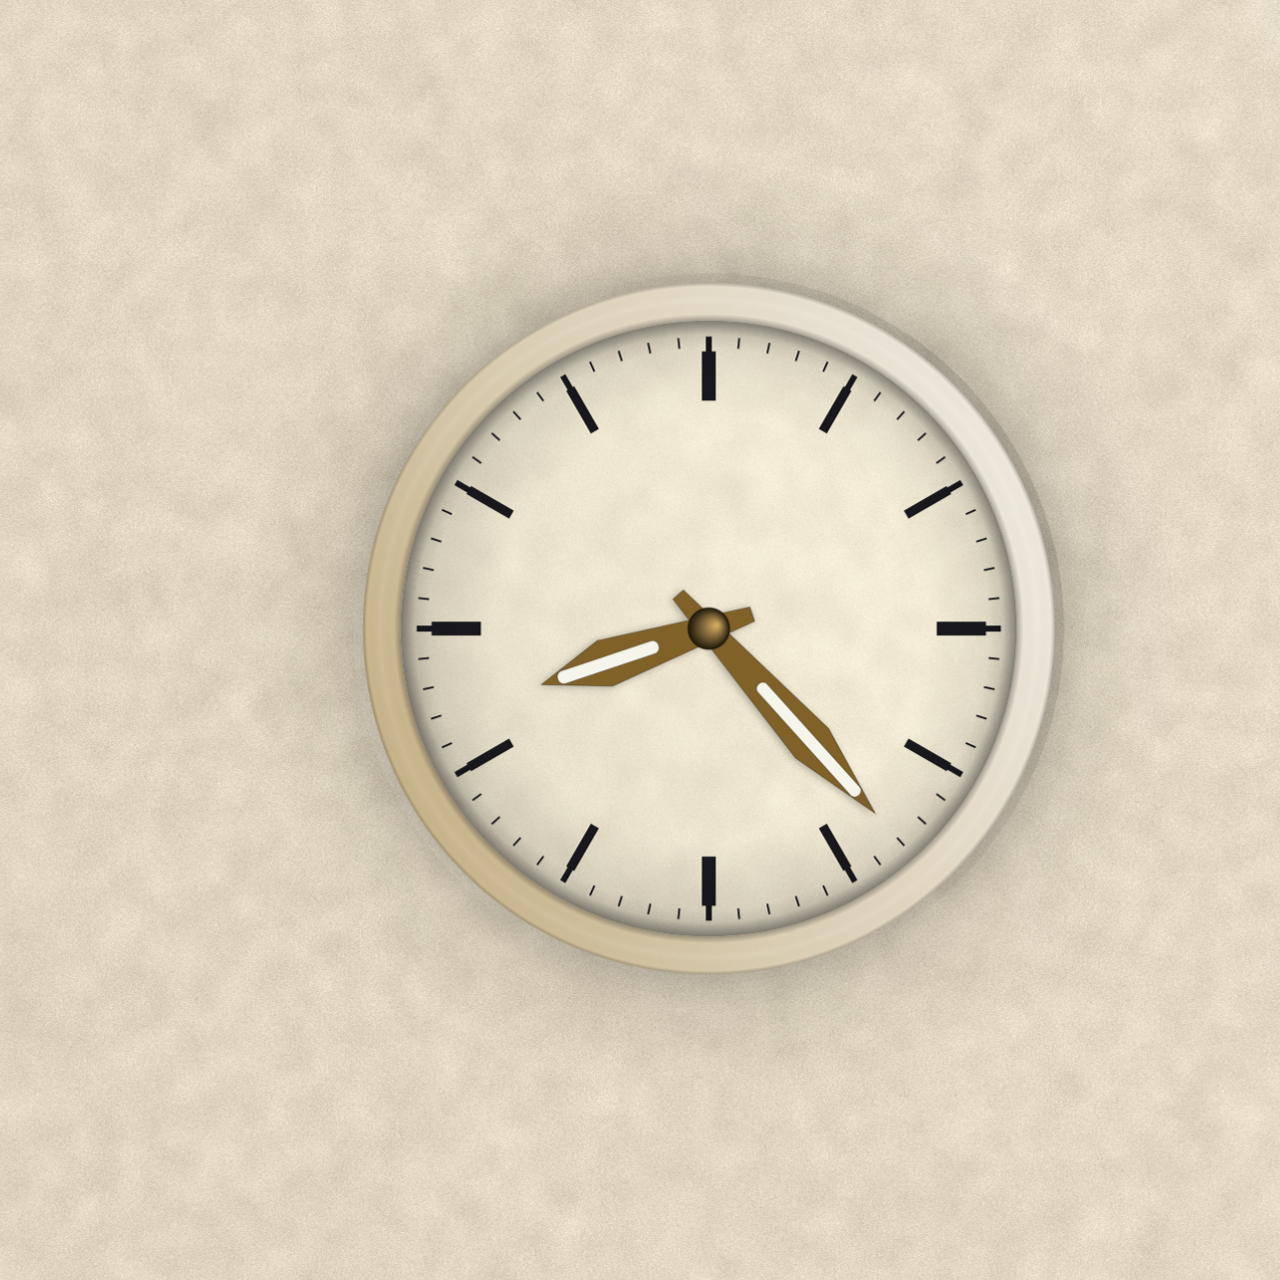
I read h=8 m=23
